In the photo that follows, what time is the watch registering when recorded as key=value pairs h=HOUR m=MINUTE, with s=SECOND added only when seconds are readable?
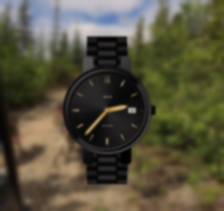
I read h=2 m=37
